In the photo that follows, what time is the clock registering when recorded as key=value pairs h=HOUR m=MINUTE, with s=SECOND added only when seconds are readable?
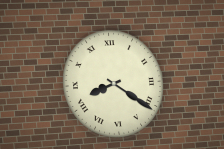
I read h=8 m=21
